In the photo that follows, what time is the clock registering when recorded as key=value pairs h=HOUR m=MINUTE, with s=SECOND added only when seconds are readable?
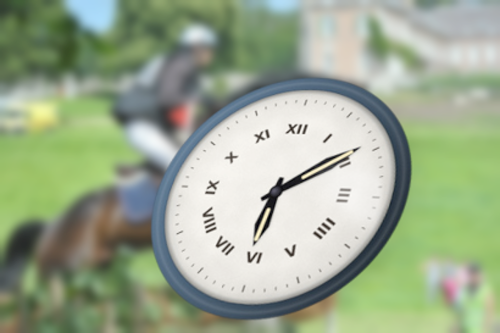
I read h=6 m=9
